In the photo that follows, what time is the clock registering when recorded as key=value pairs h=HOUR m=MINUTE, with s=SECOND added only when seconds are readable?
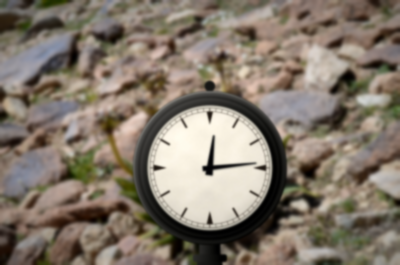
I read h=12 m=14
